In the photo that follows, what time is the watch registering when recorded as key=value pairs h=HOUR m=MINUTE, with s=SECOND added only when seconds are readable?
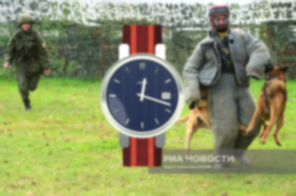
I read h=12 m=18
